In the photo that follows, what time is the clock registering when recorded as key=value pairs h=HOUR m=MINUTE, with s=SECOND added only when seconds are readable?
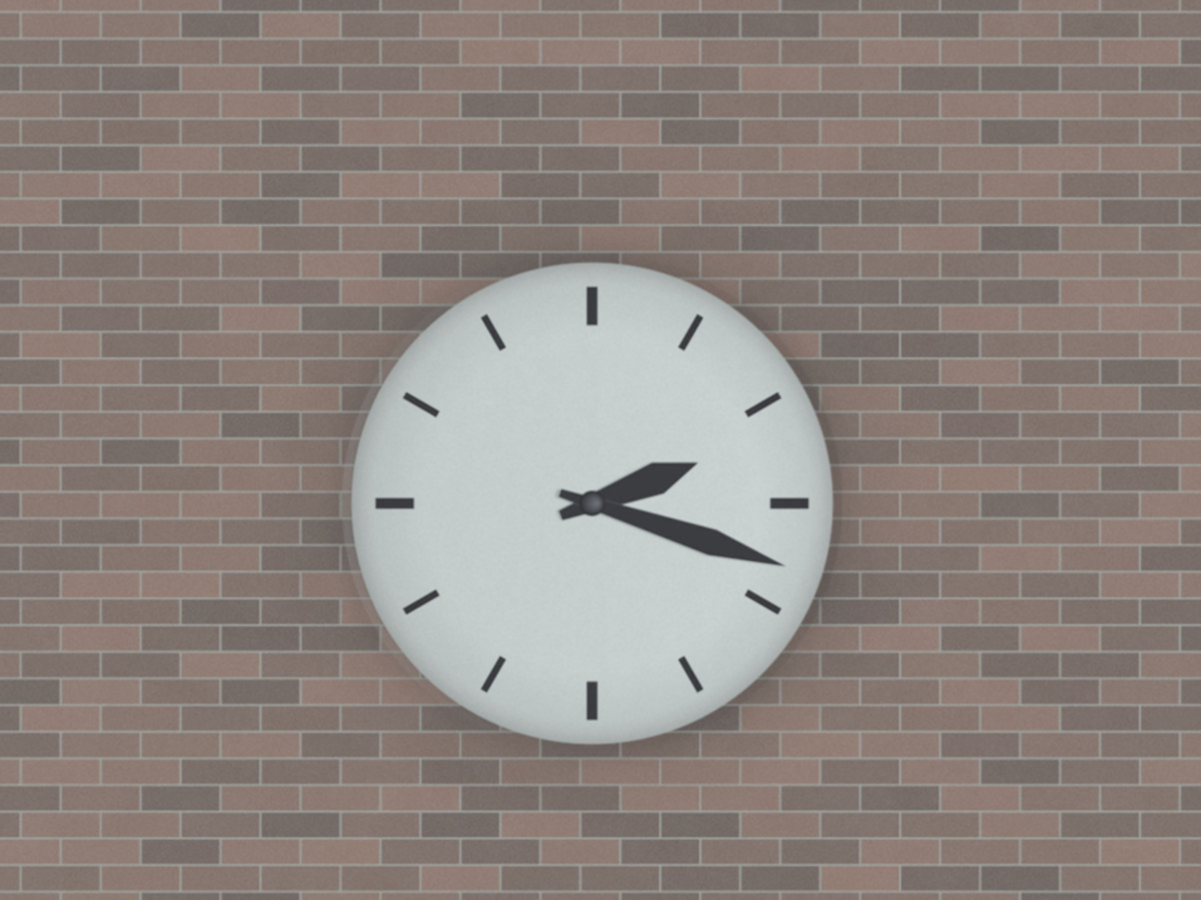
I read h=2 m=18
